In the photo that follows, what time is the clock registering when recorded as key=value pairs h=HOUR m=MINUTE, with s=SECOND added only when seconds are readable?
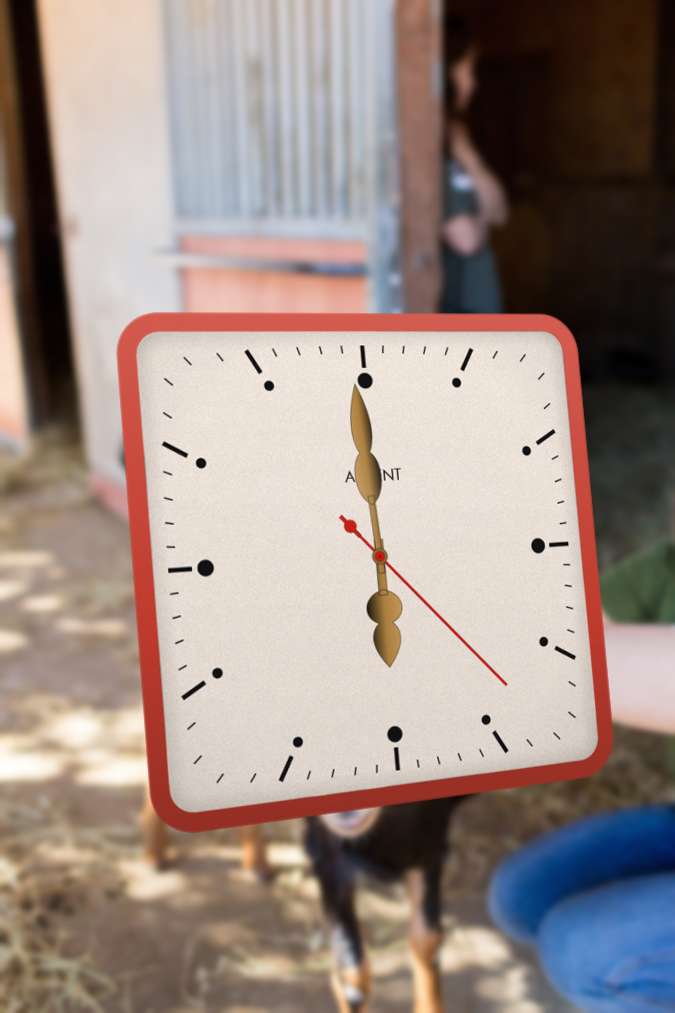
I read h=5 m=59 s=23
